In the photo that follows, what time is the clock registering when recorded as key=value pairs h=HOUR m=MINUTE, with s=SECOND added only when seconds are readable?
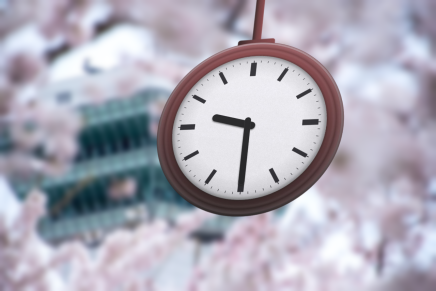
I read h=9 m=30
